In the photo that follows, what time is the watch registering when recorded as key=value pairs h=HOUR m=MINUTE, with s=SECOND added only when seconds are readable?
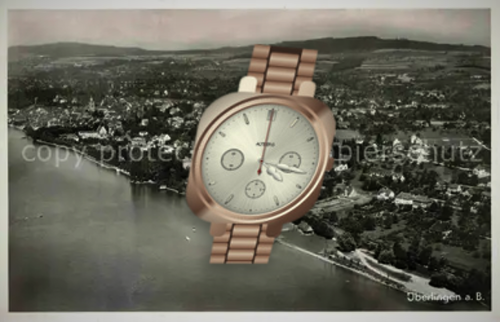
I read h=4 m=17
